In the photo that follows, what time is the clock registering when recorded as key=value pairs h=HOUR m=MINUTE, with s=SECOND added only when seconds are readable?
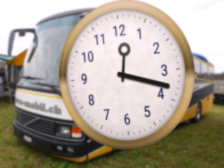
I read h=12 m=18
